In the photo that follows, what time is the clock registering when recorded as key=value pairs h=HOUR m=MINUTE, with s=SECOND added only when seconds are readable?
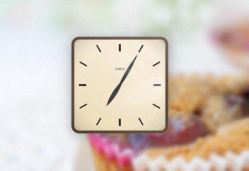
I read h=7 m=5
